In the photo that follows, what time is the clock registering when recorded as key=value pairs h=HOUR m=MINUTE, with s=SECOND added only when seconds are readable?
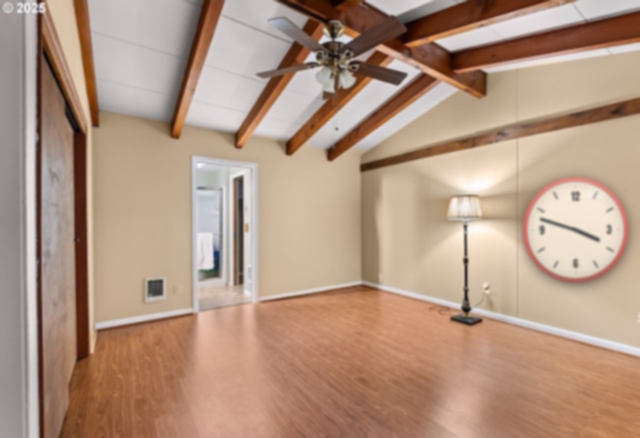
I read h=3 m=48
